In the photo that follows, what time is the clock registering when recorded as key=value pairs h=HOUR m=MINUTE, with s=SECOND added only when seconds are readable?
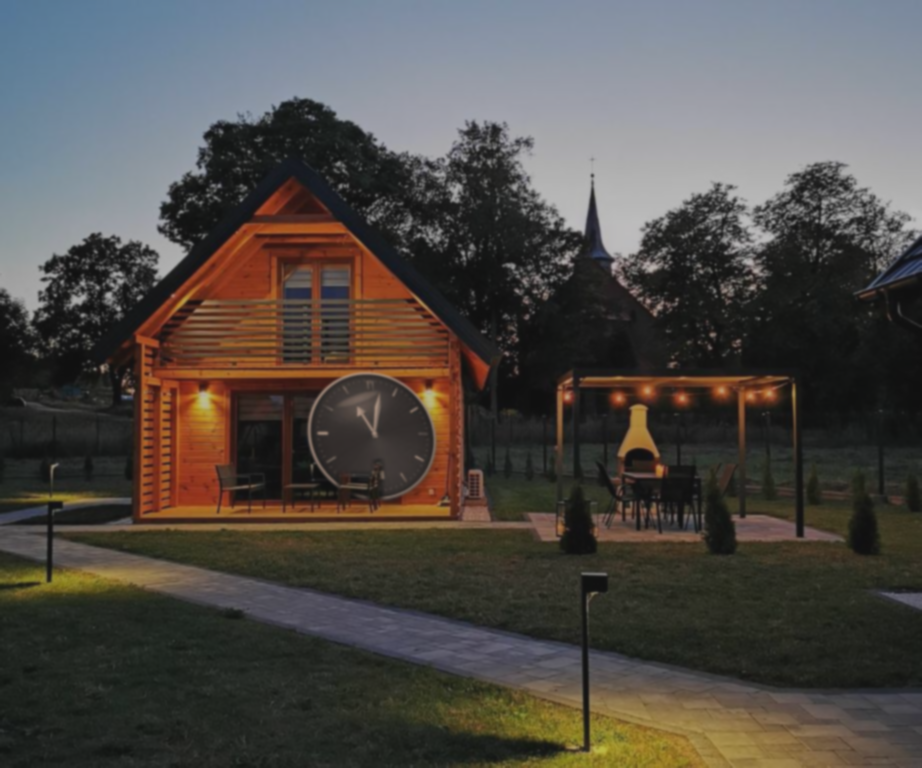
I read h=11 m=2
